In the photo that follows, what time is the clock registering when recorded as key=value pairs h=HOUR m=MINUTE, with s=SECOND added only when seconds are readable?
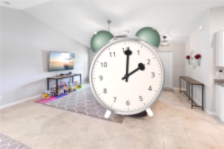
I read h=2 m=1
